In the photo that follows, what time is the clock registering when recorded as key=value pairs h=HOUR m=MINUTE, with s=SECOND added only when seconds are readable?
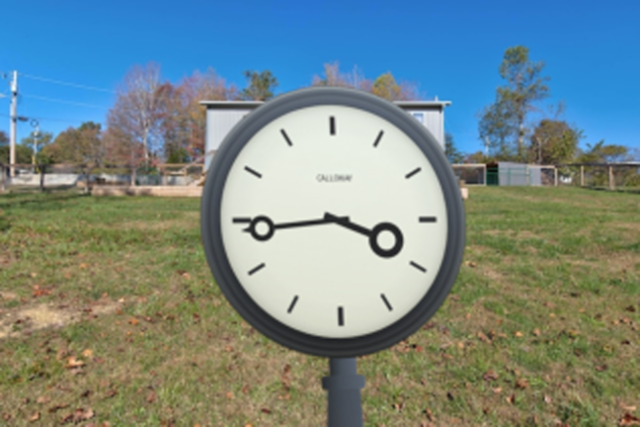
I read h=3 m=44
